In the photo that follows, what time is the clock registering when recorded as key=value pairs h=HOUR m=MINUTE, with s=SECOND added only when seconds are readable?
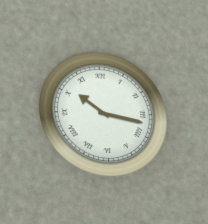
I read h=10 m=17
